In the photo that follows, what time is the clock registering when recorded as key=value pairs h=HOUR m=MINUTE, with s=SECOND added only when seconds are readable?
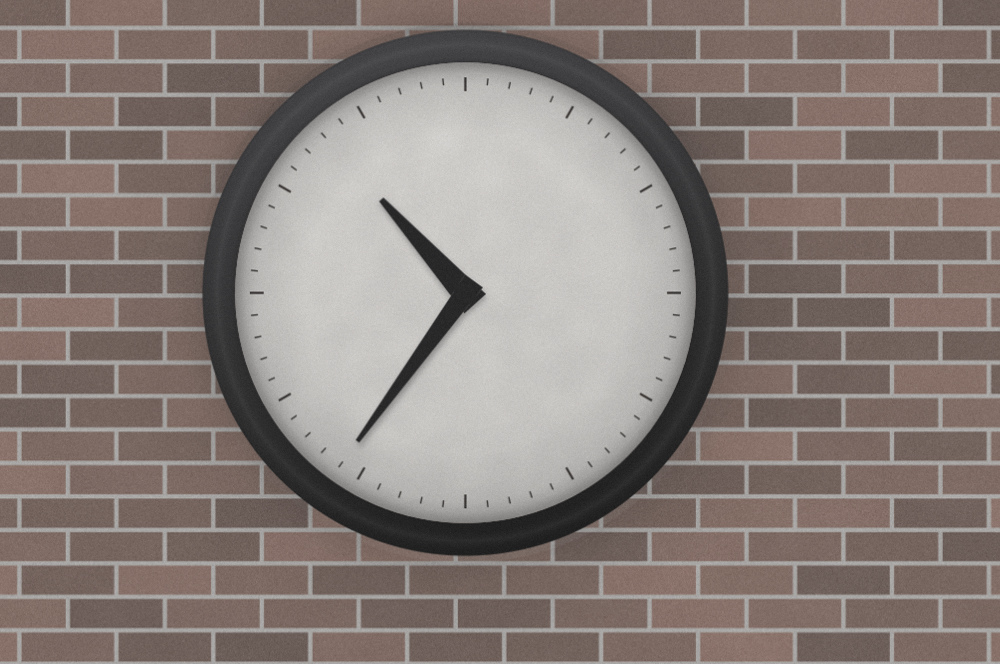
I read h=10 m=36
